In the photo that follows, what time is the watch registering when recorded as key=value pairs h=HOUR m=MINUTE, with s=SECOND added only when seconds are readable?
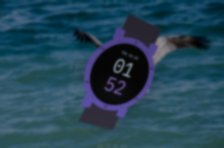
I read h=1 m=52
